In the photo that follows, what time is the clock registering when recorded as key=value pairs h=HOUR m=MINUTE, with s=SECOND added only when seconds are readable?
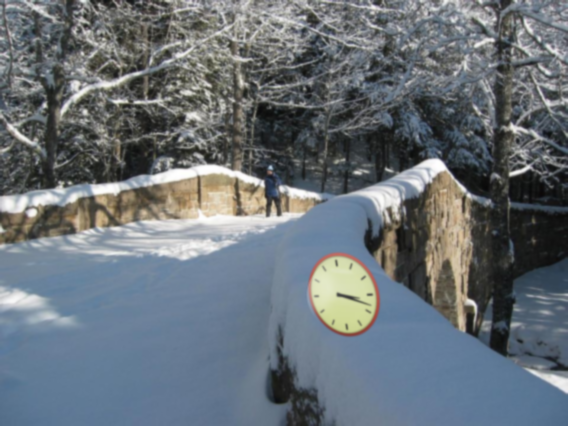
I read h=3 m=18
